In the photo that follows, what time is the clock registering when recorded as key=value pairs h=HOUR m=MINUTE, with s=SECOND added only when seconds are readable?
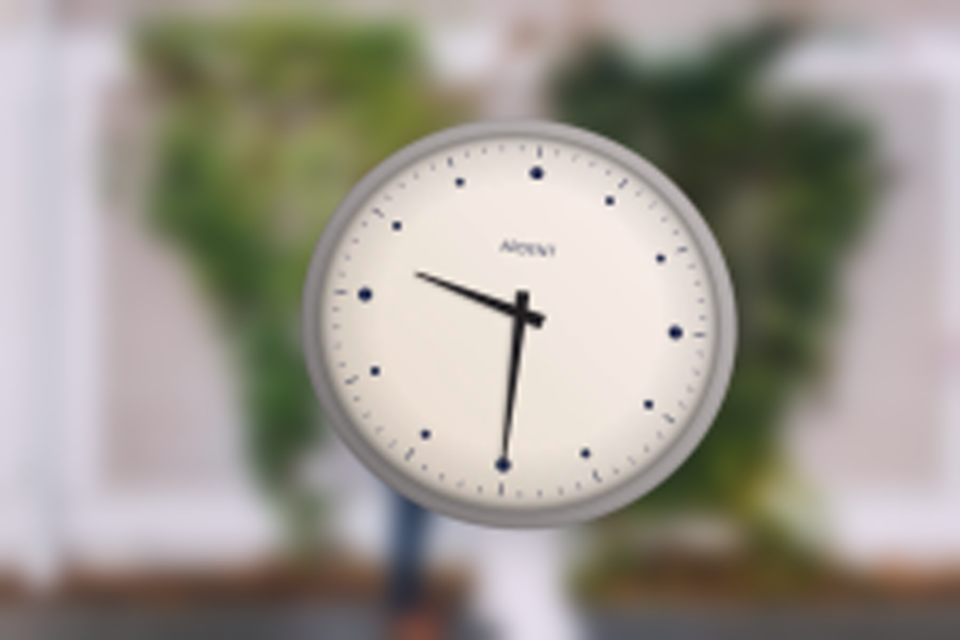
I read h=9 m=30
